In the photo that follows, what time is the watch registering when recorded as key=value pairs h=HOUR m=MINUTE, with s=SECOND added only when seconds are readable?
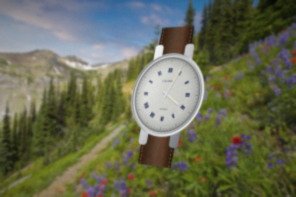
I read h=4 m=4
